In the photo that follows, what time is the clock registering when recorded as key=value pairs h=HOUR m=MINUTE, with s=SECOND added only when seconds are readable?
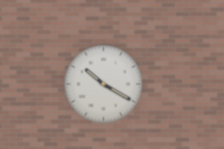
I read h=10 m=20
